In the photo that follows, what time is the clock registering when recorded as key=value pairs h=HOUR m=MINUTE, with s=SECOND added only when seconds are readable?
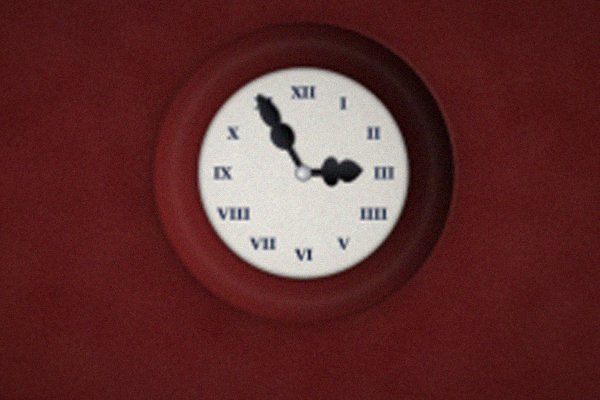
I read h=2 m=55
